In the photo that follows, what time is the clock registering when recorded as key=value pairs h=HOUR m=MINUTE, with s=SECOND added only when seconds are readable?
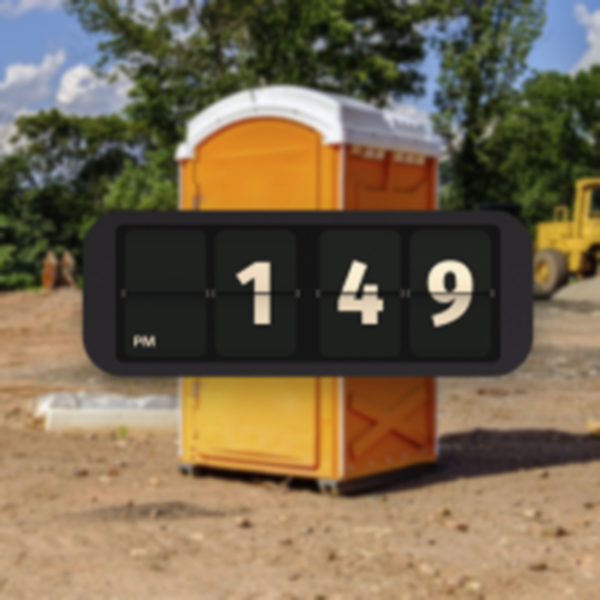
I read h=1 m=49
